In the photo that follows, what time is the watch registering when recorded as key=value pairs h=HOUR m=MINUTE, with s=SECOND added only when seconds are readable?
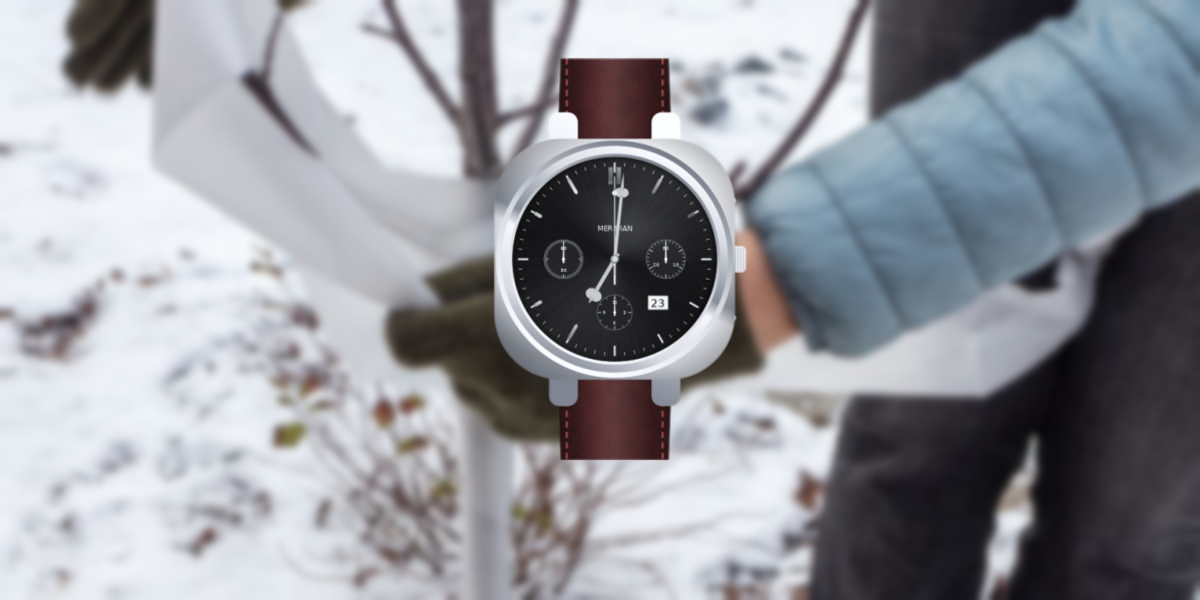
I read h=7 m=1
